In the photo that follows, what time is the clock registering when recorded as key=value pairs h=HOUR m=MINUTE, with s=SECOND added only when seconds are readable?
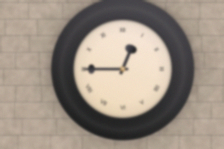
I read h=12 m=45
